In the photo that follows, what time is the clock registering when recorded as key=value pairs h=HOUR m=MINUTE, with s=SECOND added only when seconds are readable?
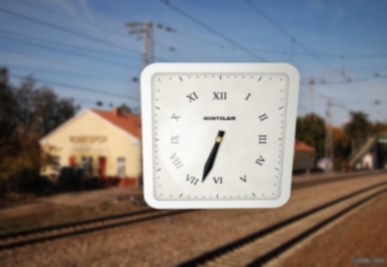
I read h=6 m=33
